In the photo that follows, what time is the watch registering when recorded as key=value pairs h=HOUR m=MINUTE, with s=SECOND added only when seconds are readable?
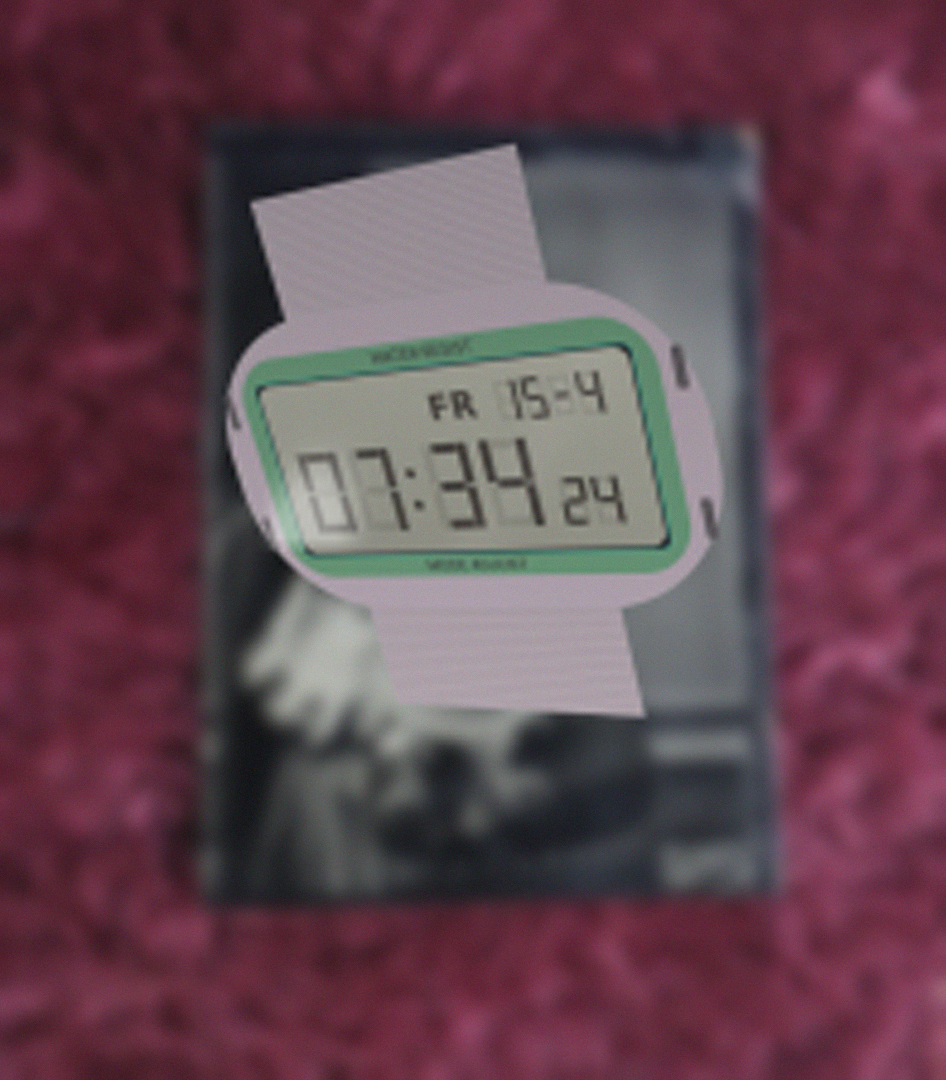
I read h=7 m=34 s=24
